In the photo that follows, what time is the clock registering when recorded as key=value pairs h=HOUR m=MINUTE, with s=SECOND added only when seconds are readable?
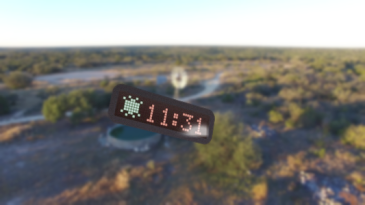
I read h=11 m=31
